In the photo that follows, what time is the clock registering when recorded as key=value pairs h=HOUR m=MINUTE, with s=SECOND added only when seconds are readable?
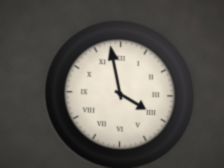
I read h=3 m=58
